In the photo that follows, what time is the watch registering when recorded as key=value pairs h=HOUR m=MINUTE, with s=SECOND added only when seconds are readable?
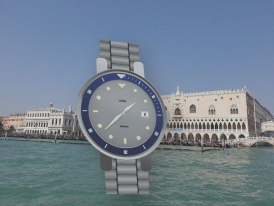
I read h=1 m=38
